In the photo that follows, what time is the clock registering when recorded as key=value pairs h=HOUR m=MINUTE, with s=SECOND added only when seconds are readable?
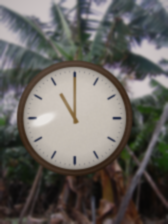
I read h=11 m=0
